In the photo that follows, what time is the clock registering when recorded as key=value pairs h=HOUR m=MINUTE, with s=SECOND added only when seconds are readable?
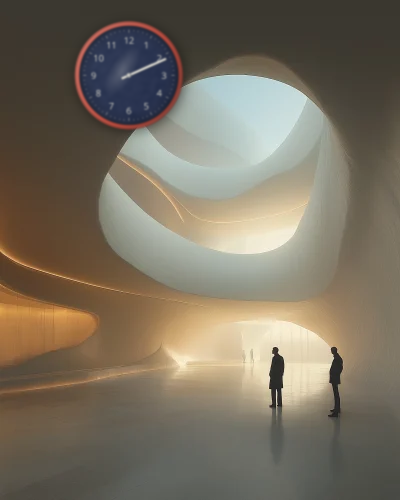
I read h=2 m=11
